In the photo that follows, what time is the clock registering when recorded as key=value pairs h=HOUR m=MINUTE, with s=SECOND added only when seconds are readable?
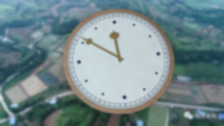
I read h=11 m=51
